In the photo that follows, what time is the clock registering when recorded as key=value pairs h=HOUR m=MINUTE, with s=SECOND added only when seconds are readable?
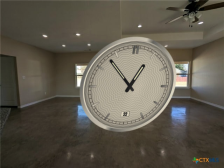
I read h=12 m=53
